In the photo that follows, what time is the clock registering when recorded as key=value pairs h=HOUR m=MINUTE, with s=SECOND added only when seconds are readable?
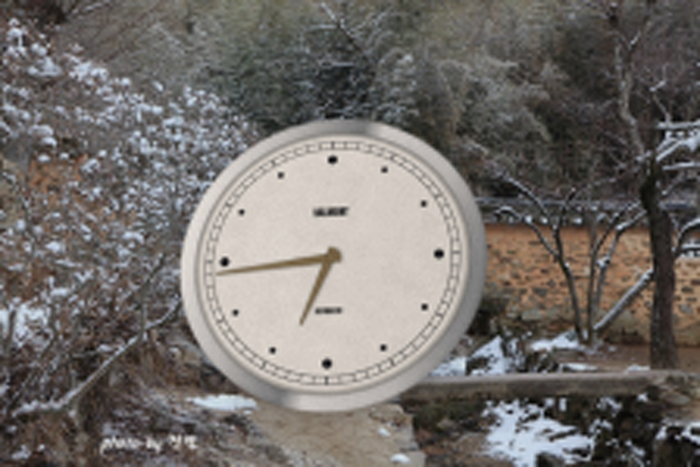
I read h=6 m=44
